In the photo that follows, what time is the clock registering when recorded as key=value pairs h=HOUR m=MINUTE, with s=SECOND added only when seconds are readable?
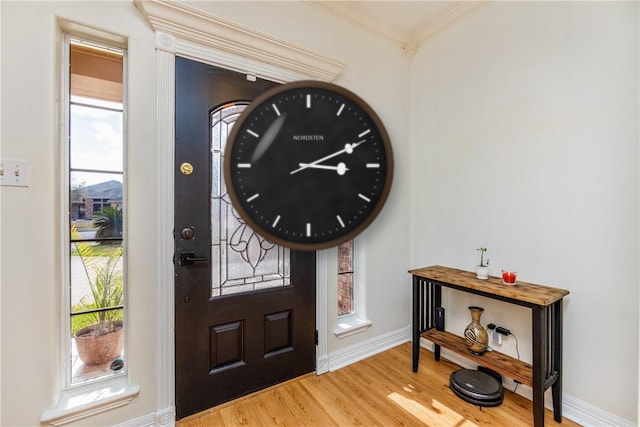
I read h=3 m=11 s=11
